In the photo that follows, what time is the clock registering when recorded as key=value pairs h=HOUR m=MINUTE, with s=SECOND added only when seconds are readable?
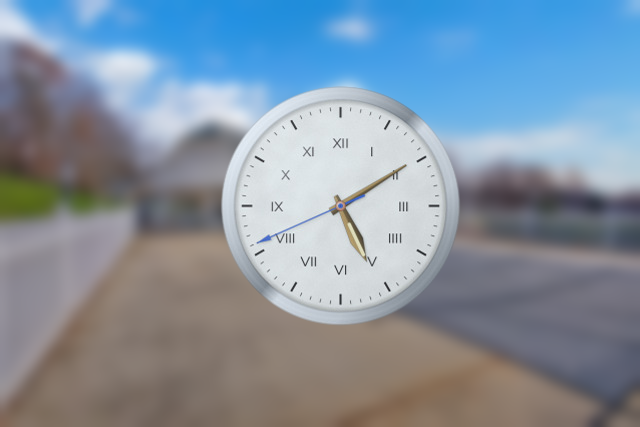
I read h=5 m=9 s=41
